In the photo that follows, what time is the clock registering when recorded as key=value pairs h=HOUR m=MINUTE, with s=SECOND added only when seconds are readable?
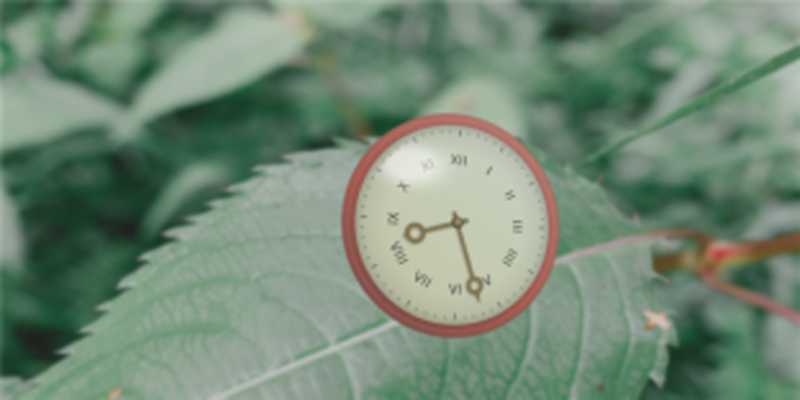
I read h=8 m=27
